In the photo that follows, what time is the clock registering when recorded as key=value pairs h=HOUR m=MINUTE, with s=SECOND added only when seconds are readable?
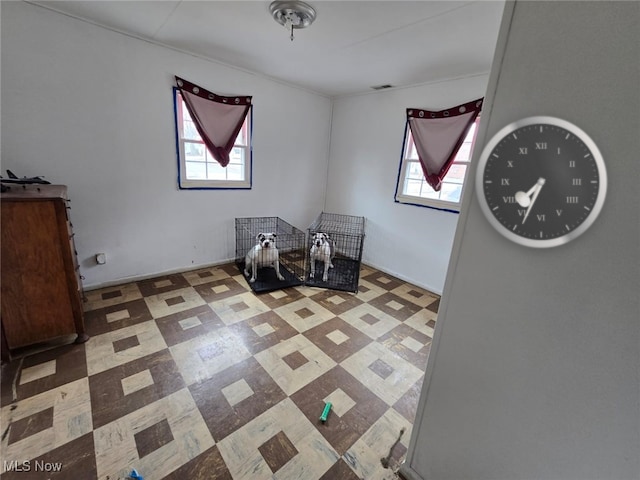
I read h=7 m=34
